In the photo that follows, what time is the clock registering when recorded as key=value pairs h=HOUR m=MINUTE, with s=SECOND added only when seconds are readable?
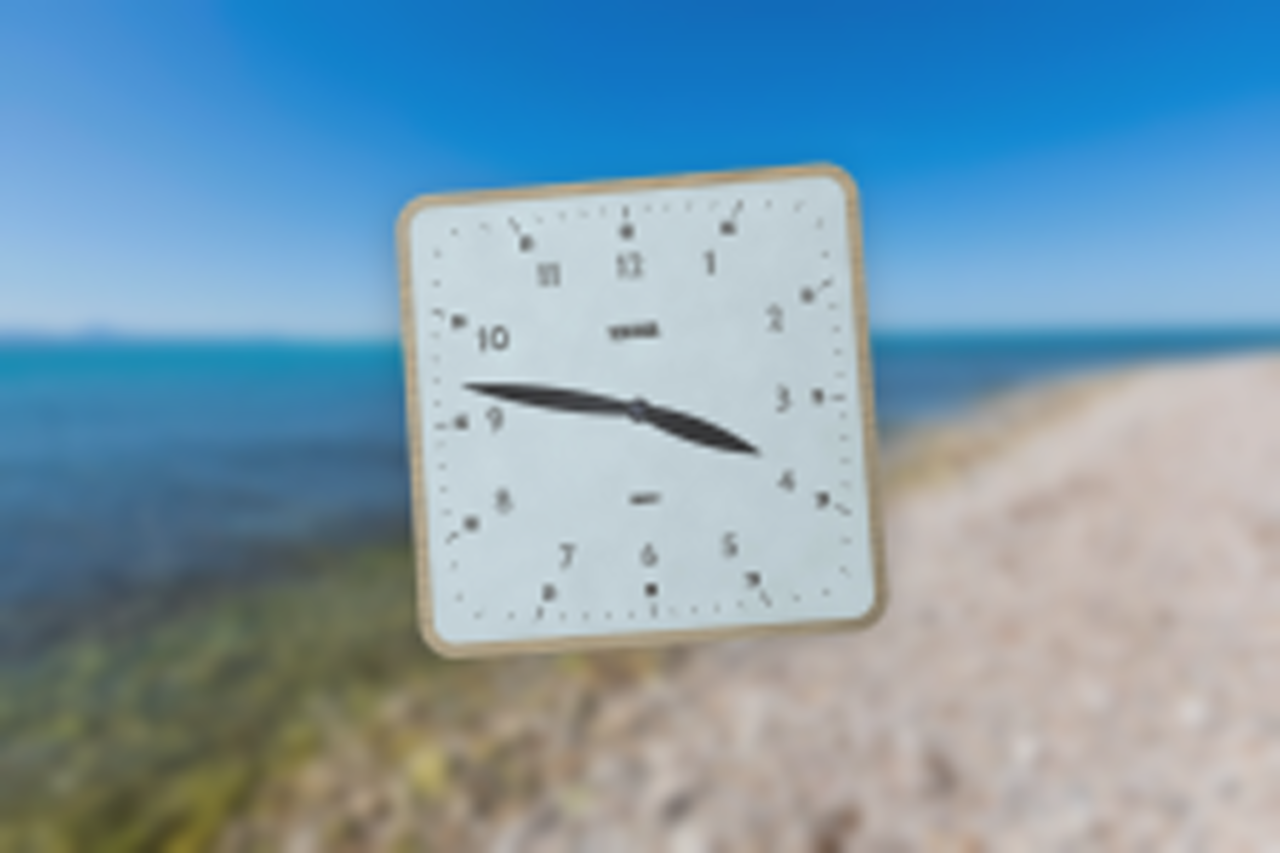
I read h=3 m=47
